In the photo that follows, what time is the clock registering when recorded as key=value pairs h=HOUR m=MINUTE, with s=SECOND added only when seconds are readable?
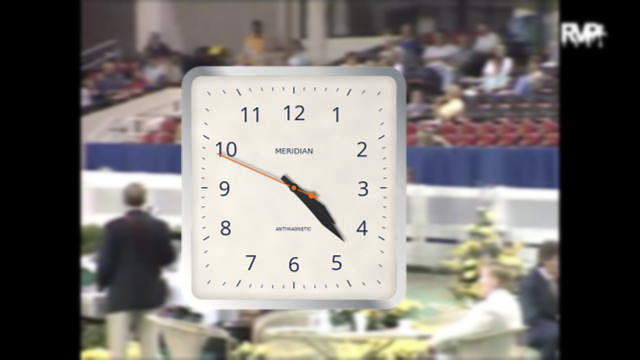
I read h=4 m=22 s=49
